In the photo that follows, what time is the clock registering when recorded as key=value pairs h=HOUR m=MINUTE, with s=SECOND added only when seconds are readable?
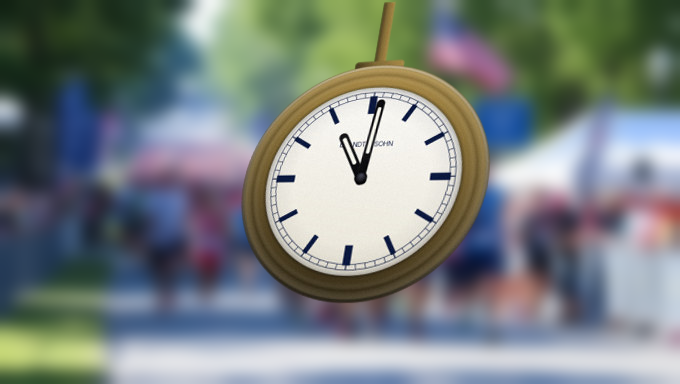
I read h=11 m=1
